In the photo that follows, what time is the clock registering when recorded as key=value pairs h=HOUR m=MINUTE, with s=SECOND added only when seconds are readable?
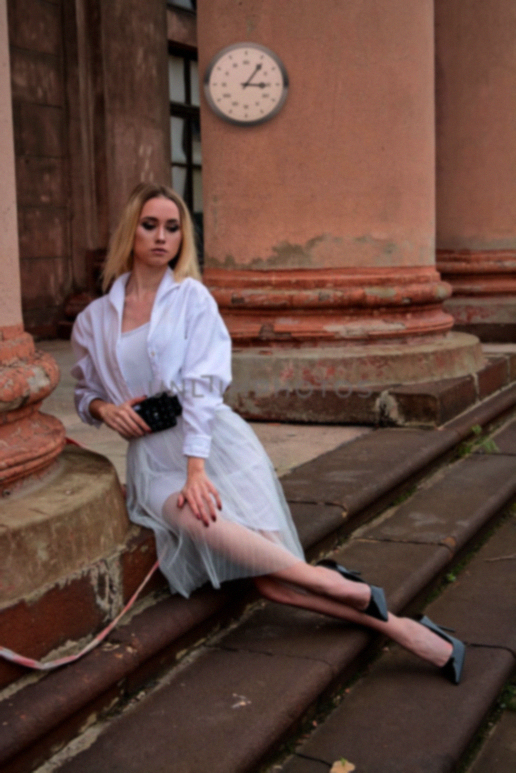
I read h=3 m=6
